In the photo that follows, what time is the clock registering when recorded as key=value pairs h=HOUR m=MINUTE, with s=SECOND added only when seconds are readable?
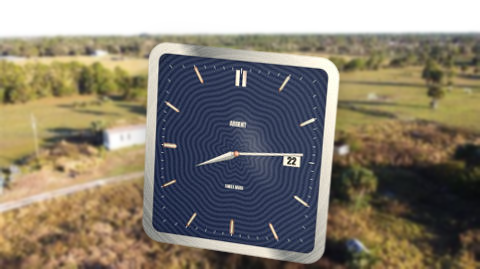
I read h=8 m=14
